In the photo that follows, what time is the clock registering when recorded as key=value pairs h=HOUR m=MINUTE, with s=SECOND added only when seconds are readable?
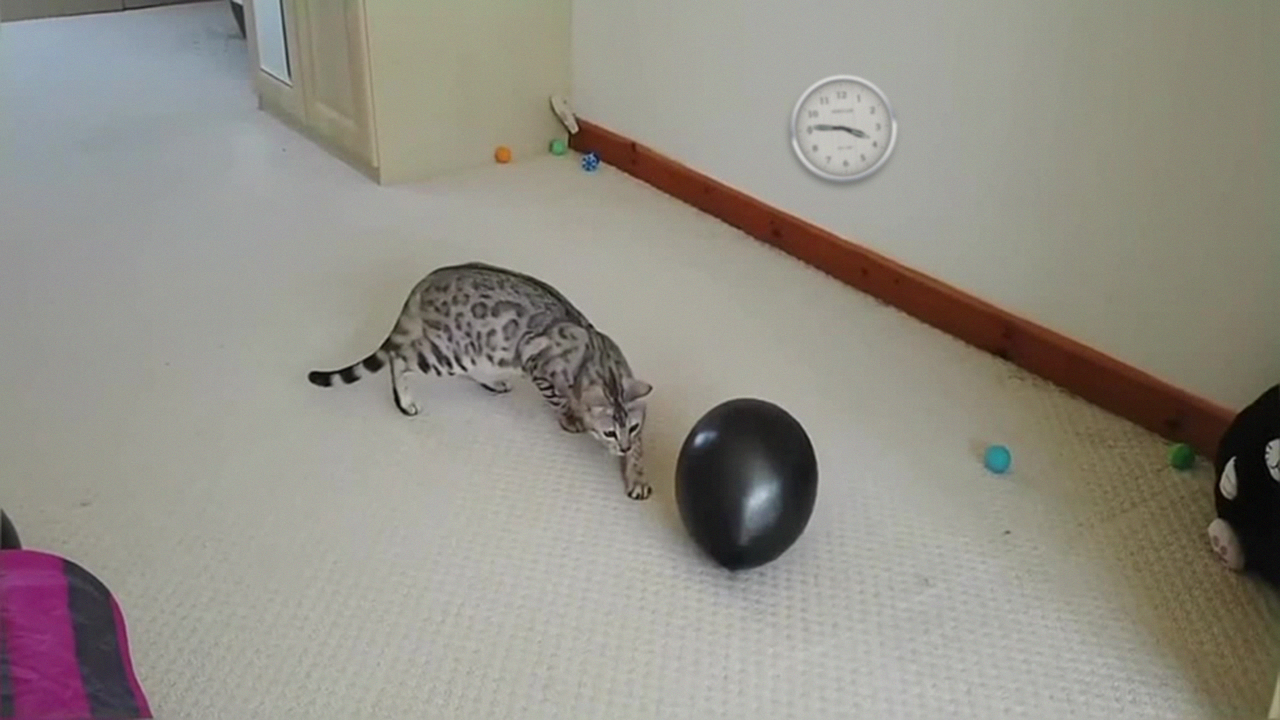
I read h=3 m=46
